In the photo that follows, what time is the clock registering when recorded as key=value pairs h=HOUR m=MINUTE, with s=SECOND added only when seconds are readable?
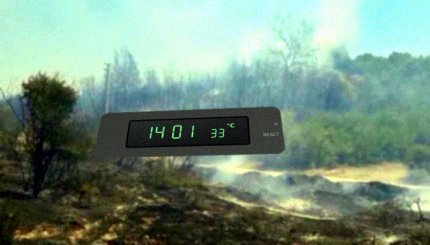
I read h=14 m=1
